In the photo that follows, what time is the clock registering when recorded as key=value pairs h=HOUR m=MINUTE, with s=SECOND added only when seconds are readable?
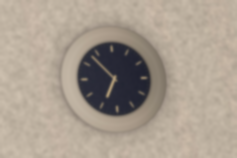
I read h=6 m=53
